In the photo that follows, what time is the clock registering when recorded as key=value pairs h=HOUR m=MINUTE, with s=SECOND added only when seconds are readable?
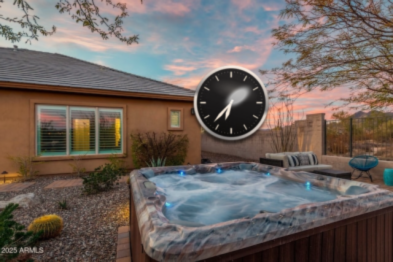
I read h=6 m=37
